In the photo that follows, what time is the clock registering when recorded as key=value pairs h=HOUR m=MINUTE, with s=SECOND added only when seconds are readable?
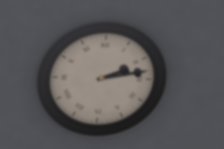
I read h=2 m=13
